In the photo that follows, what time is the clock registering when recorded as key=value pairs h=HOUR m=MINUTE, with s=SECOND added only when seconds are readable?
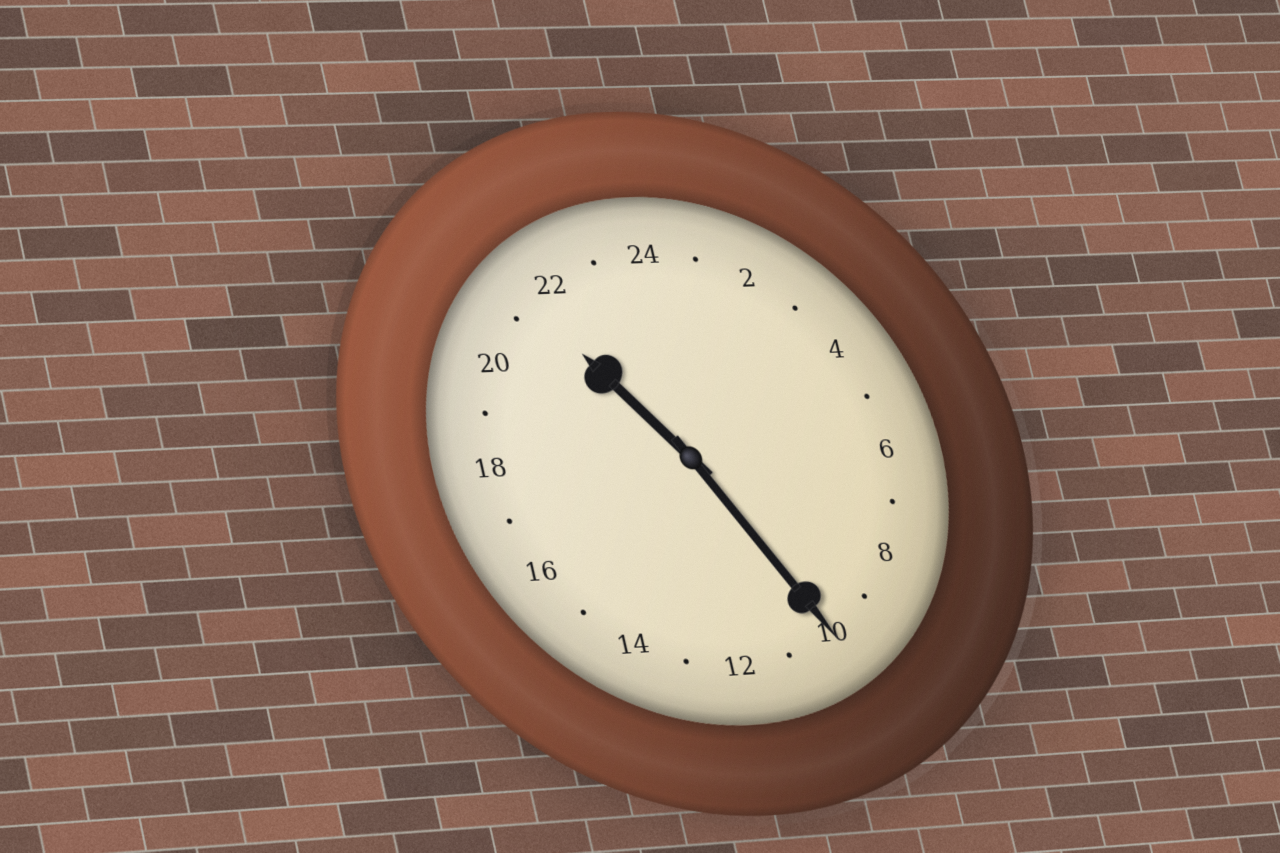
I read h=21 m=25
